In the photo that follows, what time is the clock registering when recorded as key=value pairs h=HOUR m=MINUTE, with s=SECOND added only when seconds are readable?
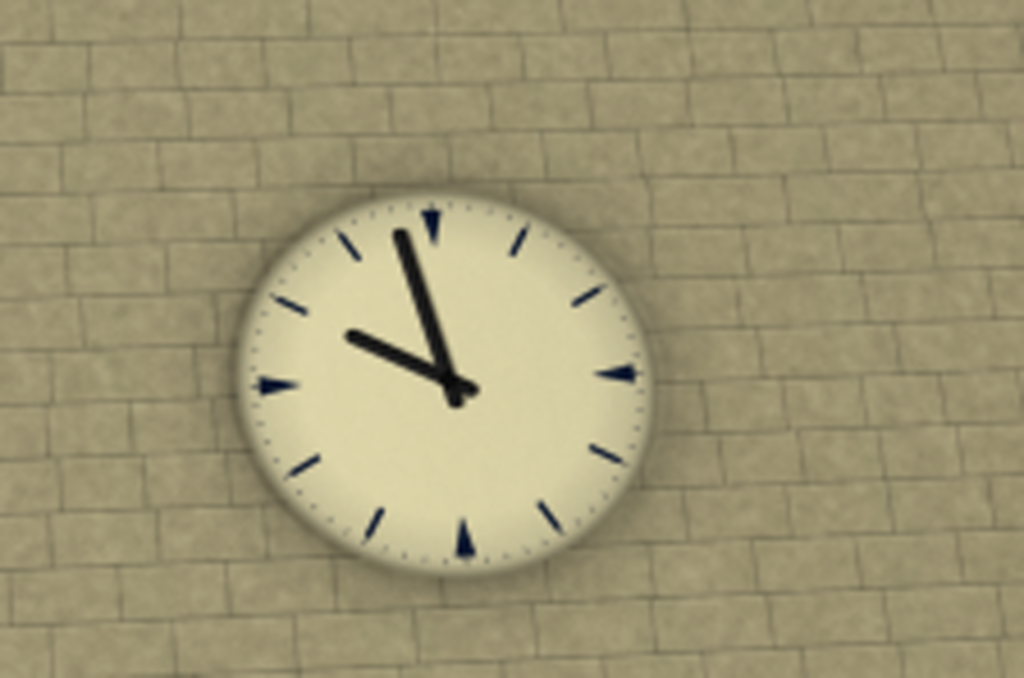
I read h=9 m=58
